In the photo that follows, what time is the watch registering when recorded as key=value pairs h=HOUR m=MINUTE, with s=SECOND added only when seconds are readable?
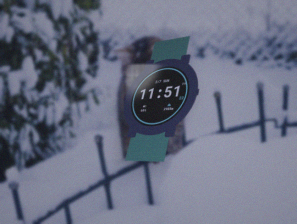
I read h=11 m=51
